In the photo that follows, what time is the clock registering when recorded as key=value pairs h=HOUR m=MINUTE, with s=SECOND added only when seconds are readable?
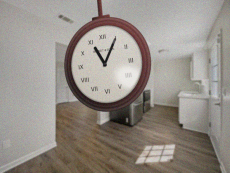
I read h=11 m=5
